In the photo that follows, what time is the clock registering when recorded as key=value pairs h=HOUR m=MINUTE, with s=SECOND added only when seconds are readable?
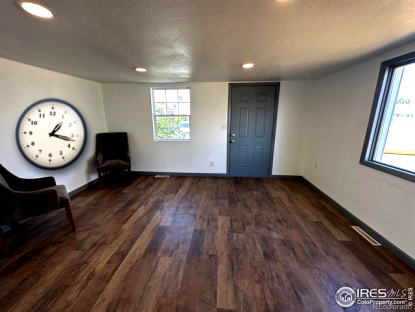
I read h=1 m=17
